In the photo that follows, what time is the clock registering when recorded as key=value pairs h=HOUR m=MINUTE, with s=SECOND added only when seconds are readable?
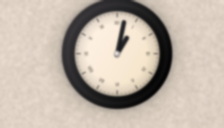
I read h=1 m=2
